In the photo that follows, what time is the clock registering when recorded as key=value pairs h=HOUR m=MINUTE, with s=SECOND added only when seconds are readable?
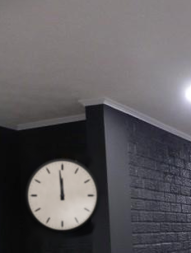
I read h=11 m=59
